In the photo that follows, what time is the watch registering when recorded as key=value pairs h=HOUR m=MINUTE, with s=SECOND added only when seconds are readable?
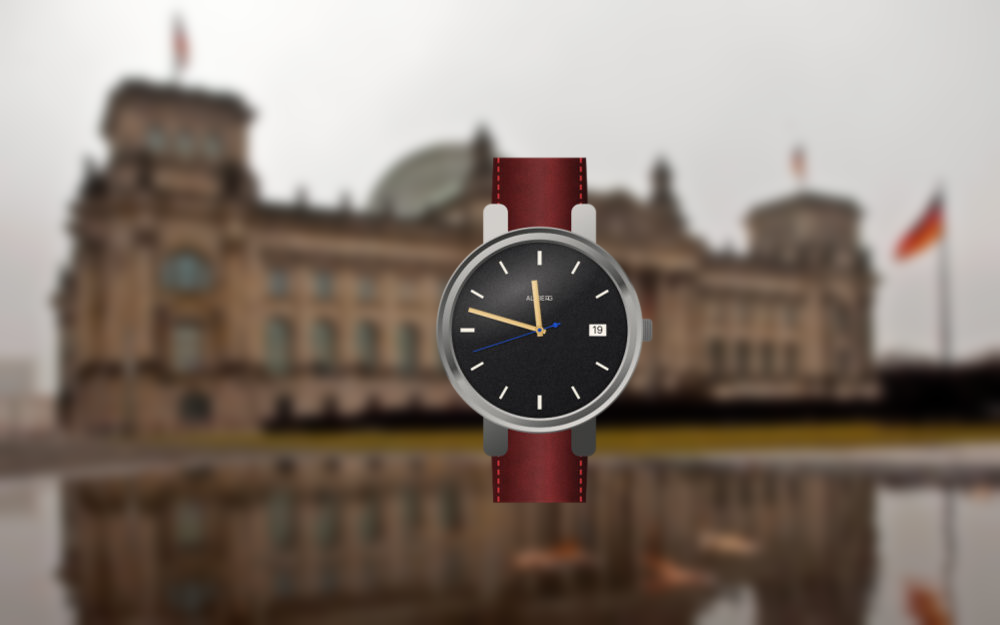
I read h=11 m=47 s=42
